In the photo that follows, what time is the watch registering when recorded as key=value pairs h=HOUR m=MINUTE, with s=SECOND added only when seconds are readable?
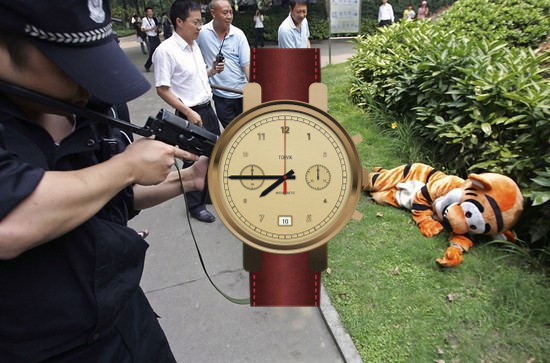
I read h=7 m=45
